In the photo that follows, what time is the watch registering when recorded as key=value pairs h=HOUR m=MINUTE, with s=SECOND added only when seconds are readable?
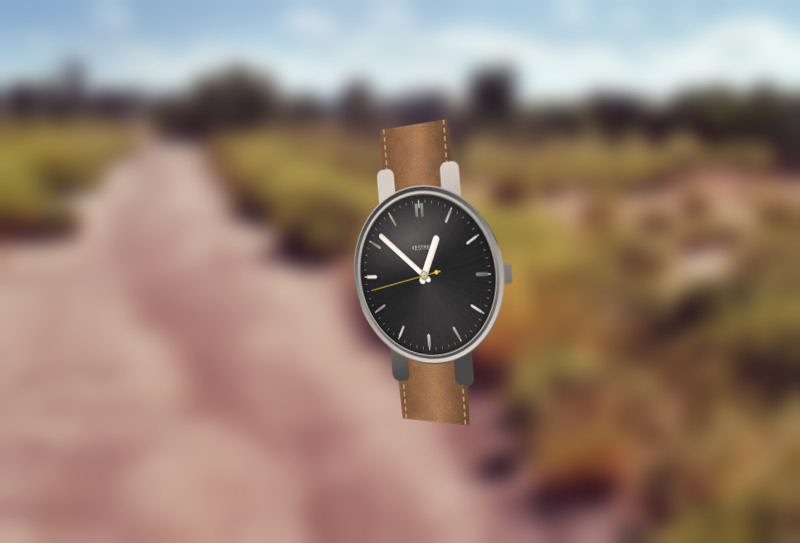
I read h=12 m=51 s=43
